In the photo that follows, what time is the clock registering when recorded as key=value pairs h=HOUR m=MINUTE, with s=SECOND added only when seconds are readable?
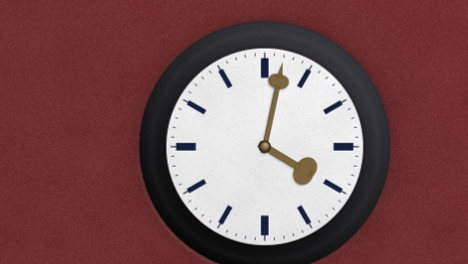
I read h=4 m=2
